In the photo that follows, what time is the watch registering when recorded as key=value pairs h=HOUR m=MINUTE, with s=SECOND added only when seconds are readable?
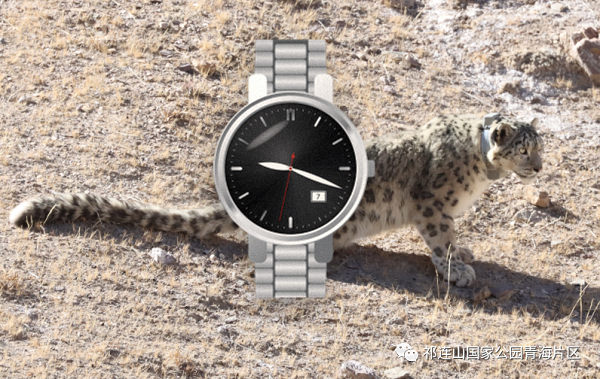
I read h=9 m=18 s=32
